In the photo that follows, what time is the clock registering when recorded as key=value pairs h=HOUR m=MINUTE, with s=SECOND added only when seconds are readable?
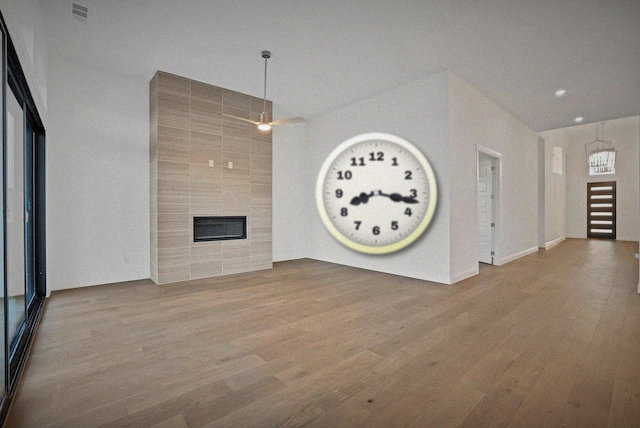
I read h=8 m=17
